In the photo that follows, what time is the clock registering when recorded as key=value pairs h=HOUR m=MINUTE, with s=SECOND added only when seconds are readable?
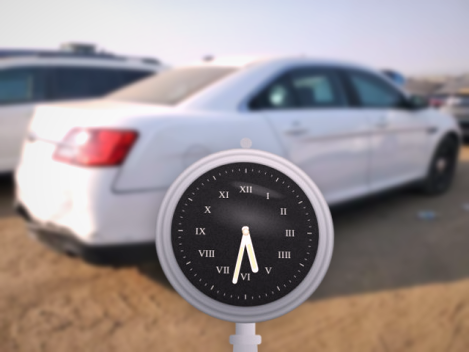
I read h=5 m=32
